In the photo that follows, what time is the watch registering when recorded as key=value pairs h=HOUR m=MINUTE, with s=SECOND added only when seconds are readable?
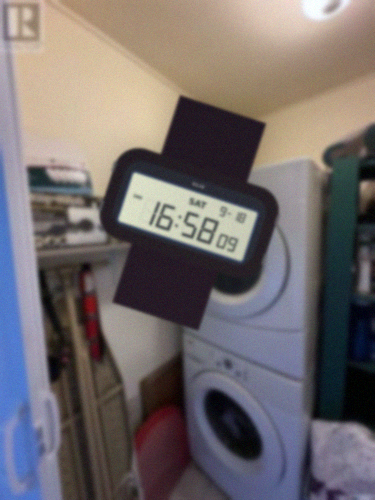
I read h=16 m=58 s=9
